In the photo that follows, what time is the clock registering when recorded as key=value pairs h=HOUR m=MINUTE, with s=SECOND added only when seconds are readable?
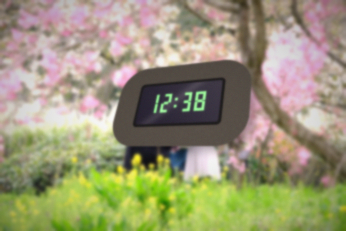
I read h=12 m=38
